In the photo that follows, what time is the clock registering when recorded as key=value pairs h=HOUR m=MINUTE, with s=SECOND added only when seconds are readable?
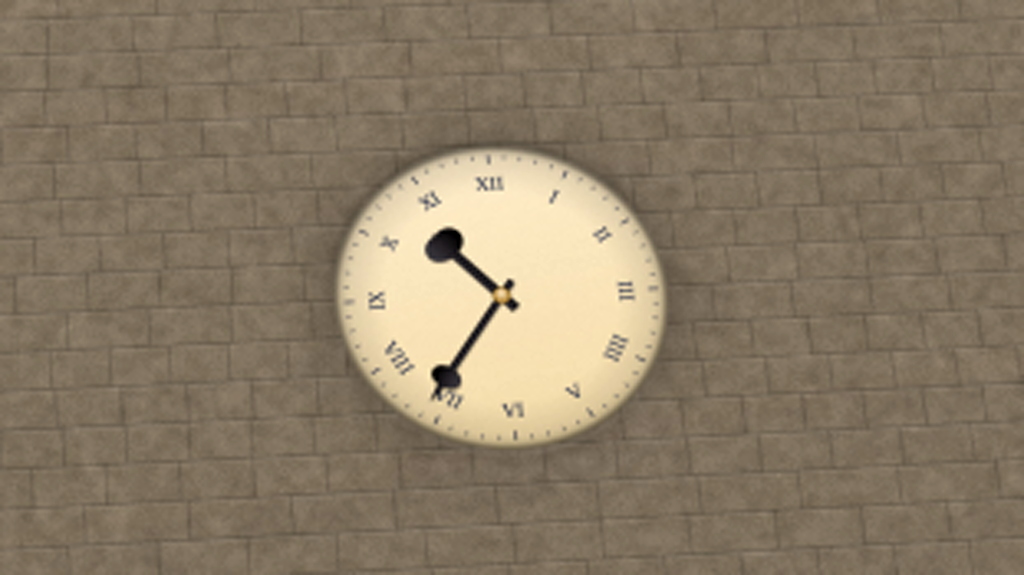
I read h=10 m=36
